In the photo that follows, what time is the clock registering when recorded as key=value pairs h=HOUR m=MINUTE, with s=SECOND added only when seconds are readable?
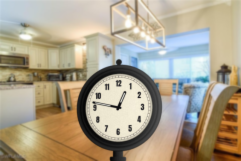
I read h=12 m=47
